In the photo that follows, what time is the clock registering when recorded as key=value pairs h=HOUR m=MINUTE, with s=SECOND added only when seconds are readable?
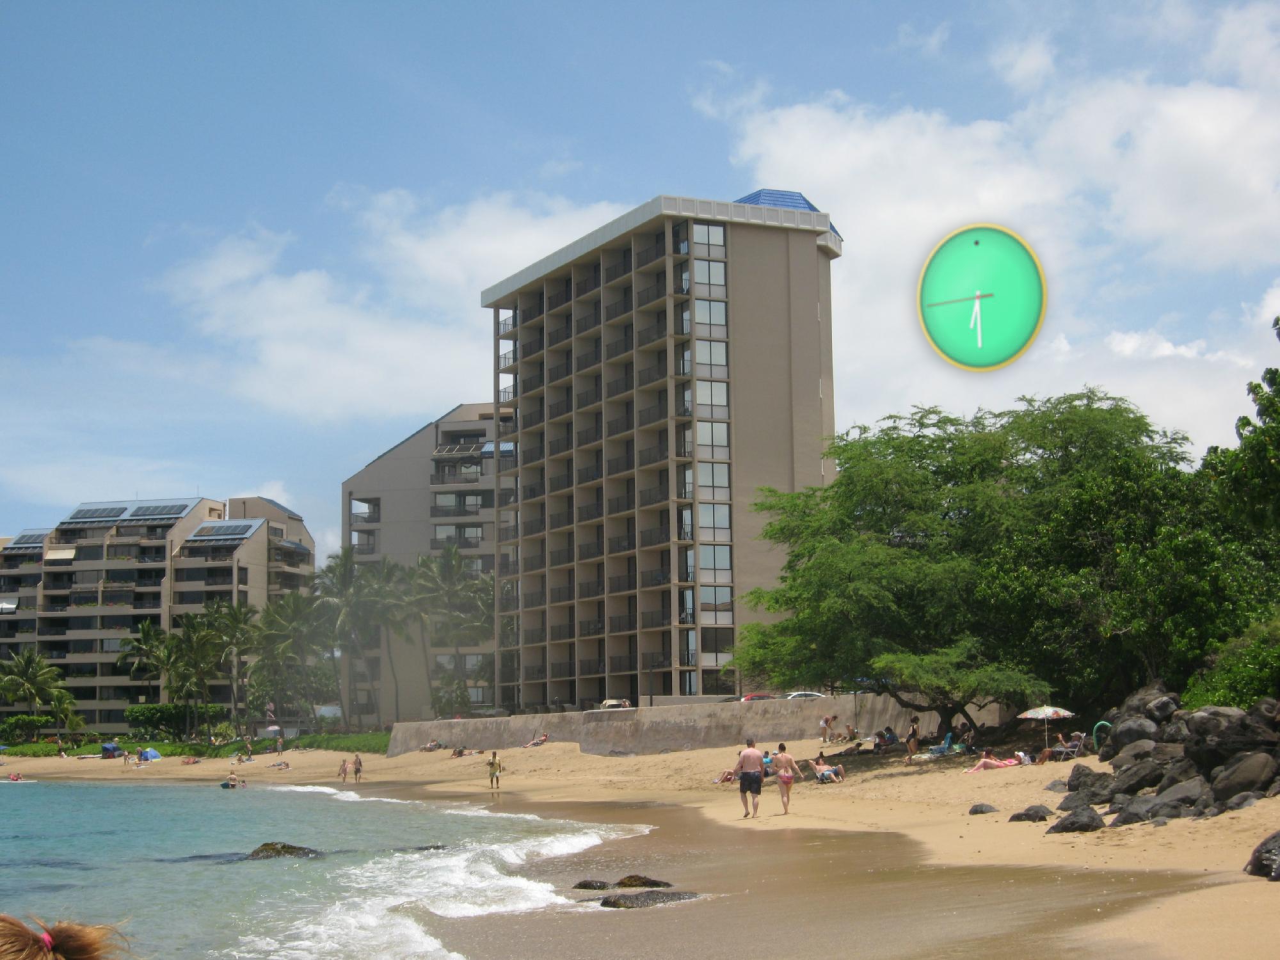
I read h=6 m=29 s=44
